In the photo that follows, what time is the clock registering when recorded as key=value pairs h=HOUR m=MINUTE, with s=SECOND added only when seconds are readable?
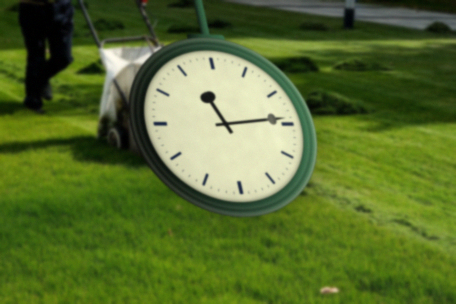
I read h=11 m=14
